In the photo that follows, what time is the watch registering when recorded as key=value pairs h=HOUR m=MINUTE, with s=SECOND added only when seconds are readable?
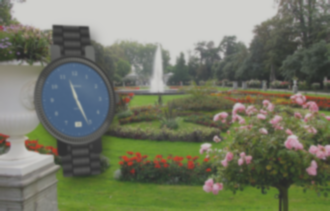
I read h=11 m=26
